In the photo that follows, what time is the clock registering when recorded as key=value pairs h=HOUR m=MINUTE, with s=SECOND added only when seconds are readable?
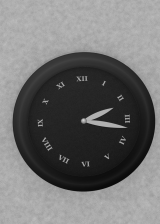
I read h=2 m=17
